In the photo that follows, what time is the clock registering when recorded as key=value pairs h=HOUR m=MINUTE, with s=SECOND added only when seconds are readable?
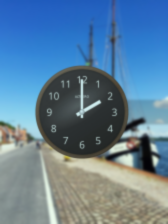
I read h=2 m=0
